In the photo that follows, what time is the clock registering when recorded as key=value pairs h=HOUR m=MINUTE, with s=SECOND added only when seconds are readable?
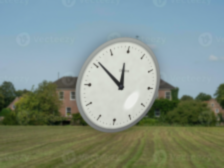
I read h=11 m=51
